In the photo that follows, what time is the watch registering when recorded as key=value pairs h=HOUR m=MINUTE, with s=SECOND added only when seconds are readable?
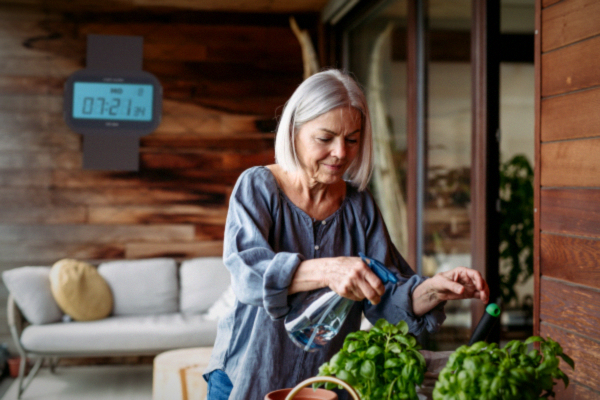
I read h=7 m=21
